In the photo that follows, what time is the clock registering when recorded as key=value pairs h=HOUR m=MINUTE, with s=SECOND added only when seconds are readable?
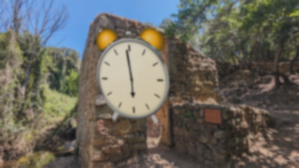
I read h=5 m=59
